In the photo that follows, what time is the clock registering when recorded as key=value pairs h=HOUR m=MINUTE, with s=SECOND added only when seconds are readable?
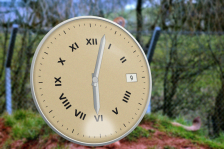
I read h=6 m=3
